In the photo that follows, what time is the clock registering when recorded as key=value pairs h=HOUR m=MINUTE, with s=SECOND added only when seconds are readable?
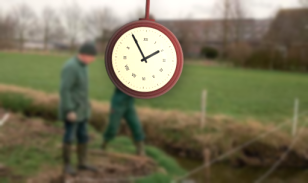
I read h=1 m=55
